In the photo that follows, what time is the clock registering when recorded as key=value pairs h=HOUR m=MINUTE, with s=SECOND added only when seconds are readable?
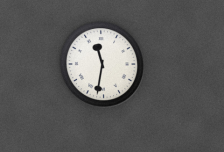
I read h=11 m=32
